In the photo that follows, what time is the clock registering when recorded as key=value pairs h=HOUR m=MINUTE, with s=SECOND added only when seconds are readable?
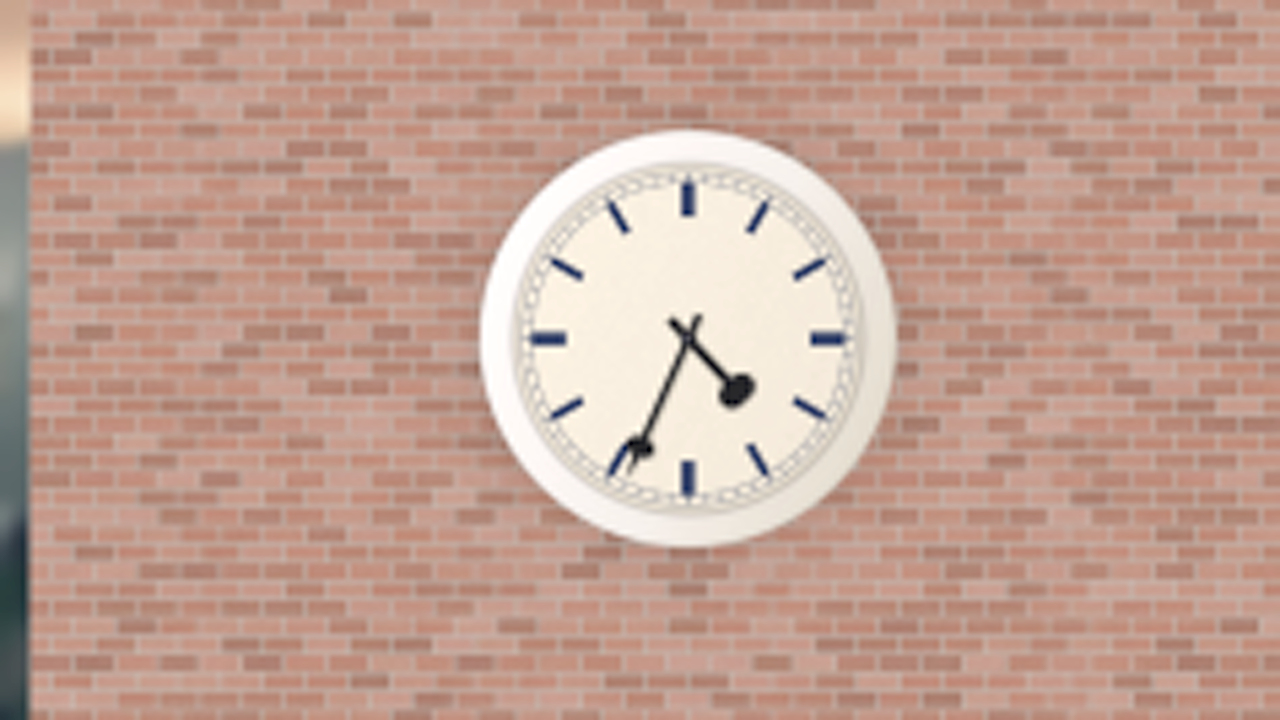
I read h=4 m=34
